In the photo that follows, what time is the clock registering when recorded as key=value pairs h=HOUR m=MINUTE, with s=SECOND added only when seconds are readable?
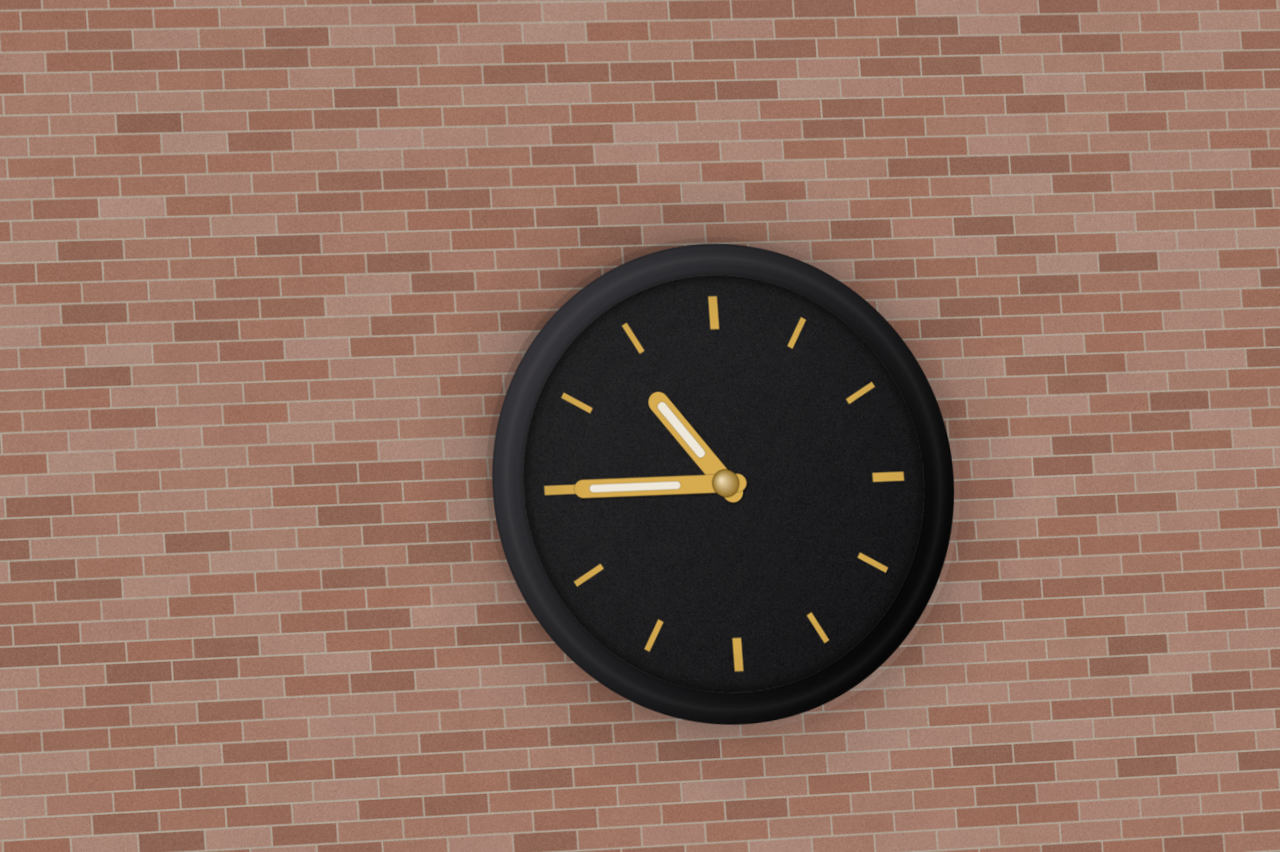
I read h=10 m=45
